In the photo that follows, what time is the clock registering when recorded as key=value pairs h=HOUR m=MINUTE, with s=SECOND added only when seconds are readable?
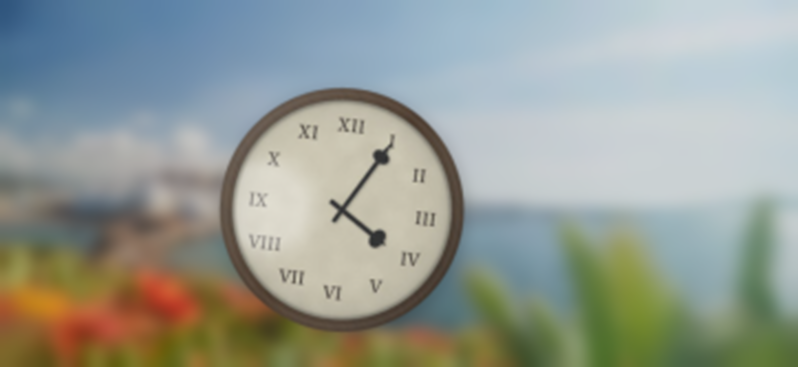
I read h=4 m=5
